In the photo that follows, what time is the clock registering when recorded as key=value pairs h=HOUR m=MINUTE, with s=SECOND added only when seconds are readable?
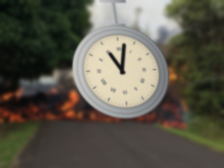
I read h=11 m=2
